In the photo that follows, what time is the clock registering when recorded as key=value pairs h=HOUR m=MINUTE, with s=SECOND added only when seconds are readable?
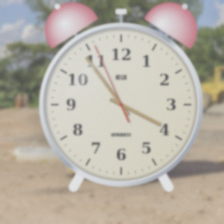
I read h=3 m=53 s=56
